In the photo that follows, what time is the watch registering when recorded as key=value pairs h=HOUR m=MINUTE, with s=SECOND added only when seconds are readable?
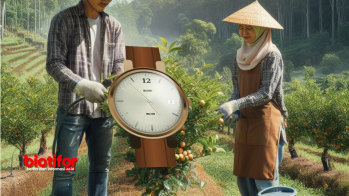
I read h=4 m=53
